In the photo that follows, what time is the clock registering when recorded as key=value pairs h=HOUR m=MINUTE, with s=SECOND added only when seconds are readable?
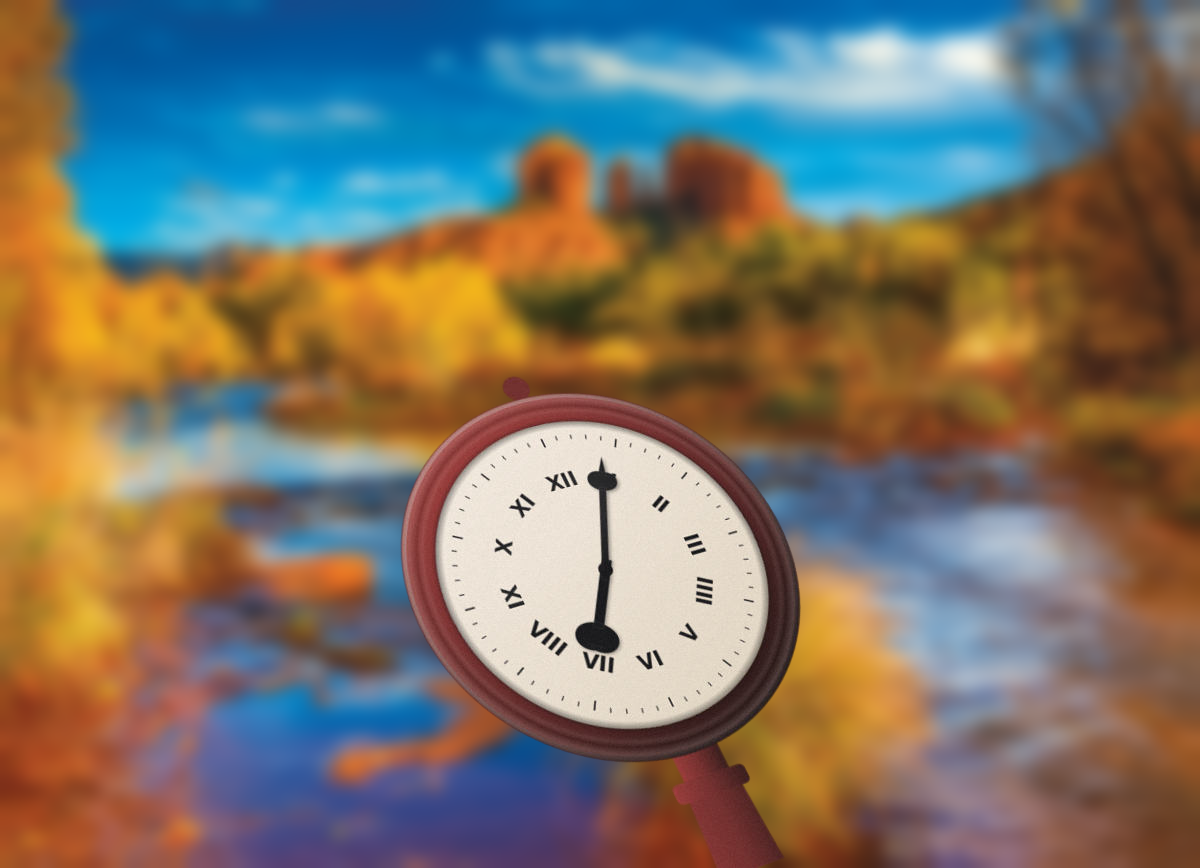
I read h=7 m=4
